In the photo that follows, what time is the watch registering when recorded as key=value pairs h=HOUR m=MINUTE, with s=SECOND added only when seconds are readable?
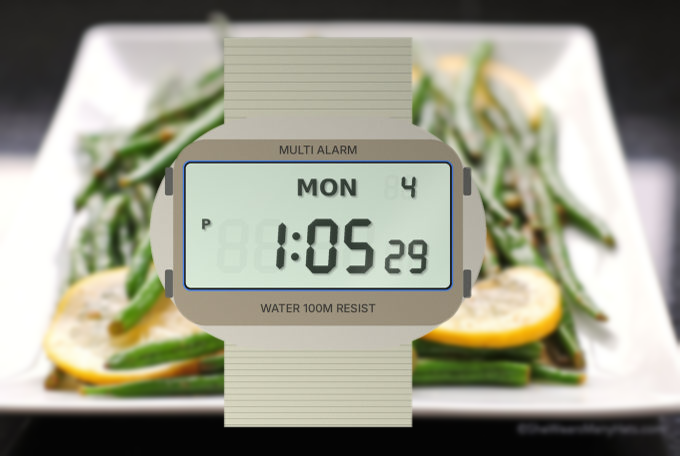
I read h=1 m=5 s=29
